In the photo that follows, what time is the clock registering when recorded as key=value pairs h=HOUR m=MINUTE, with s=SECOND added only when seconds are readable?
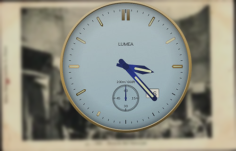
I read h=3 m=23
